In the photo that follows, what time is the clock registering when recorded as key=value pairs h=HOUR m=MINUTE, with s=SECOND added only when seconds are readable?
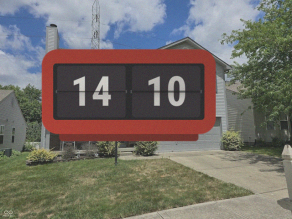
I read h=14 m=10
